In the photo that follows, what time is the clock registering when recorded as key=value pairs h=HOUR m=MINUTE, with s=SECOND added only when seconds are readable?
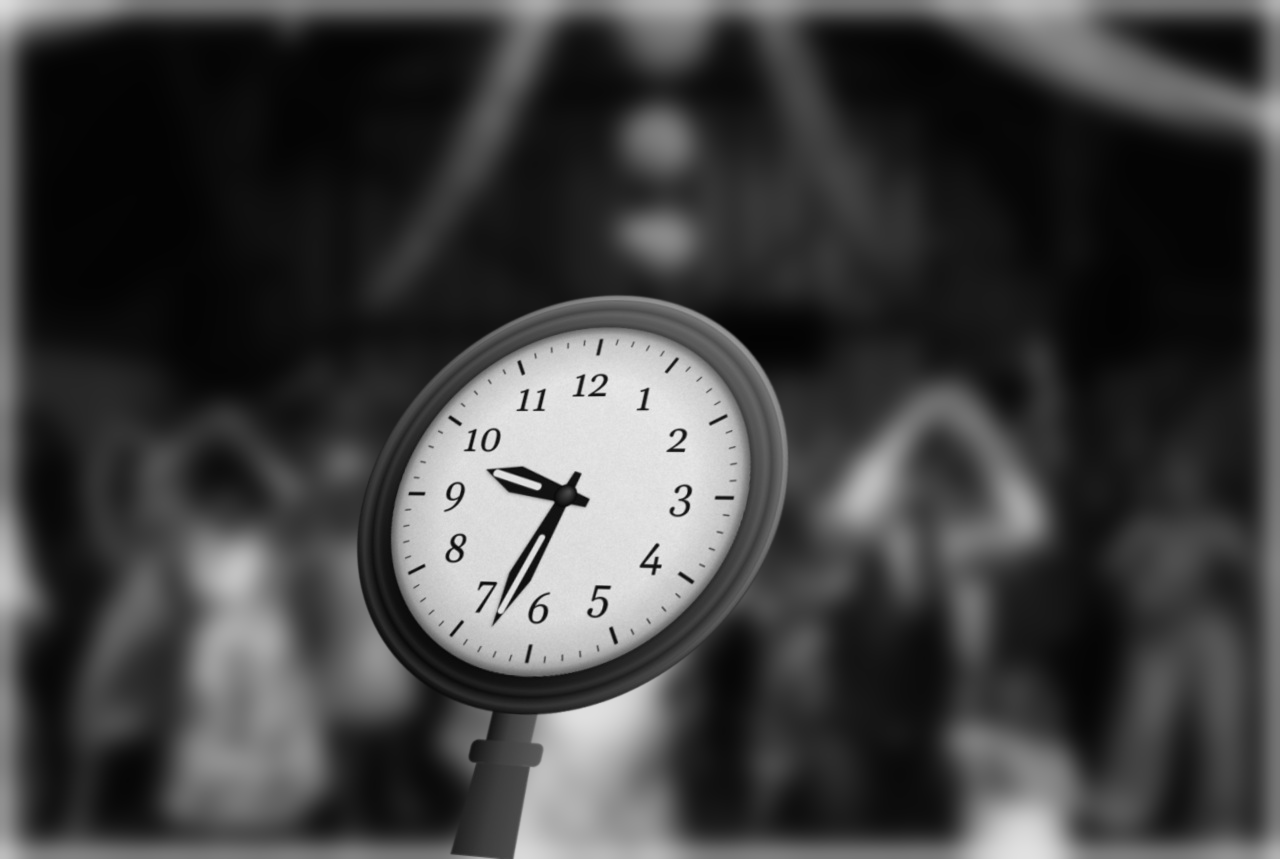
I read h=9 m=33
